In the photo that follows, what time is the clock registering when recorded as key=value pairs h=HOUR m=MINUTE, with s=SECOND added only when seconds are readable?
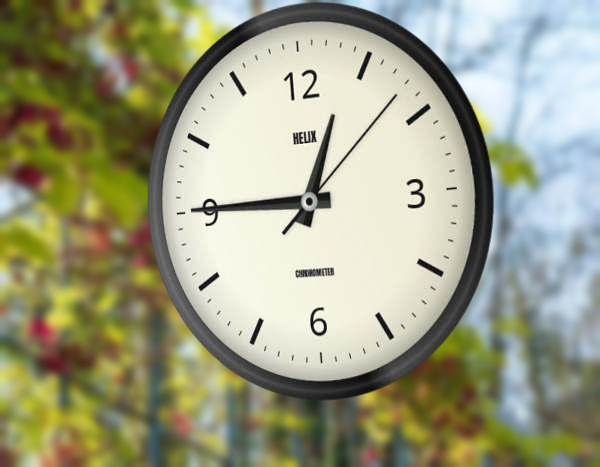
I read h=12 m=45 s=8
